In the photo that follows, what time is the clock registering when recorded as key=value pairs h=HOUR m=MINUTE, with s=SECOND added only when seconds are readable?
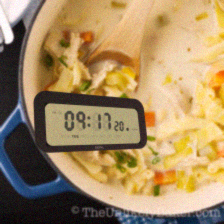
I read h=9 m=17 s=20
